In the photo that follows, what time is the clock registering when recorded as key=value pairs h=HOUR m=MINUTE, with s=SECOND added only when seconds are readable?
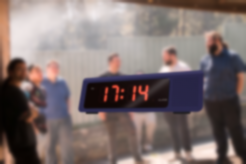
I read h=17 m=14
